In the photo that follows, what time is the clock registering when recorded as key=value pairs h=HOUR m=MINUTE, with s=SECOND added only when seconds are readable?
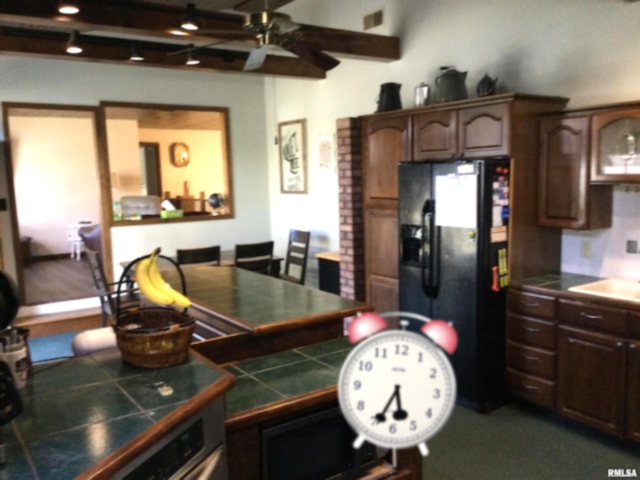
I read h=5 m=34
